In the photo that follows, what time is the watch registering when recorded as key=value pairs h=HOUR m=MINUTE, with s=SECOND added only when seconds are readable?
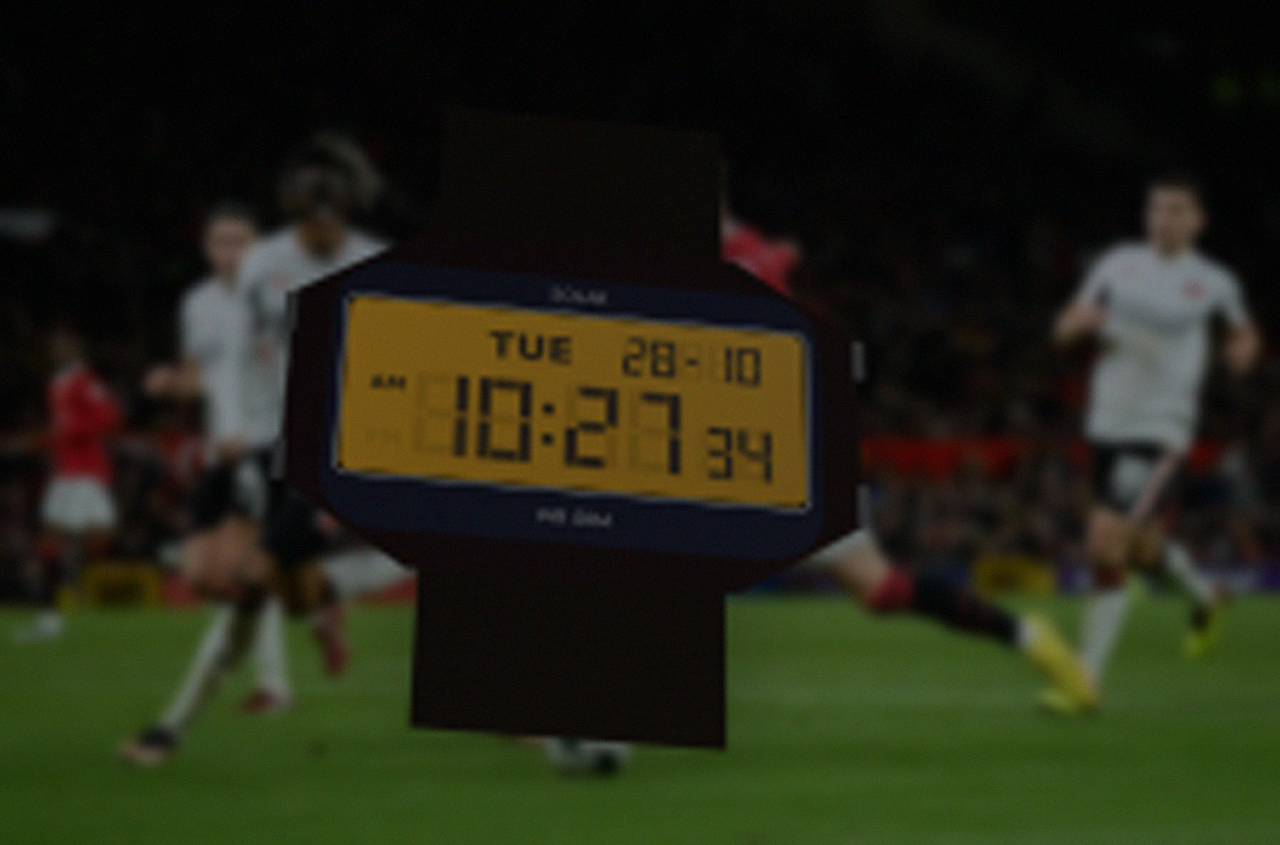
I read h=10 m=27 s=34
